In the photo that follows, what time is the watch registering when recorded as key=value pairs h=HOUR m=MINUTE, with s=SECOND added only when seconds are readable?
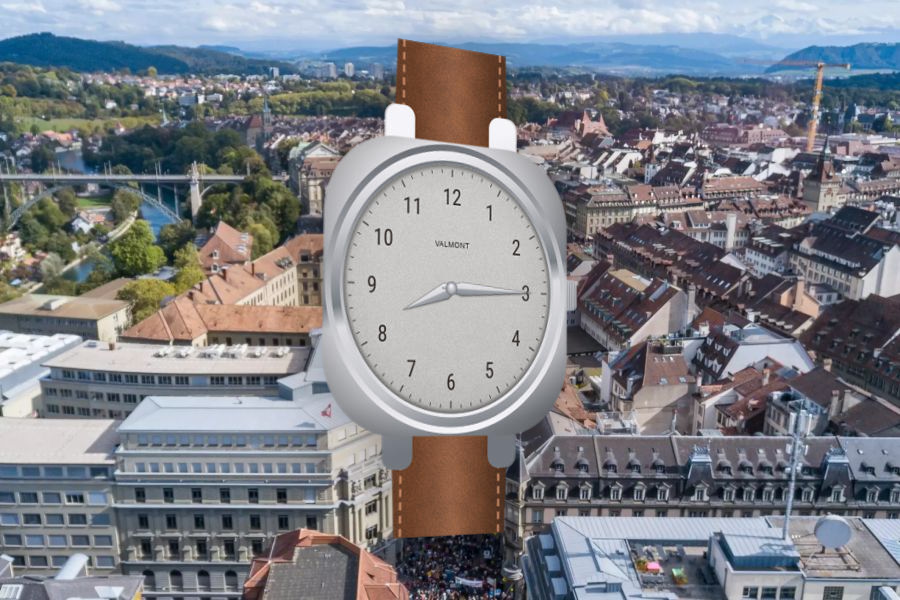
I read h=8 m=15
